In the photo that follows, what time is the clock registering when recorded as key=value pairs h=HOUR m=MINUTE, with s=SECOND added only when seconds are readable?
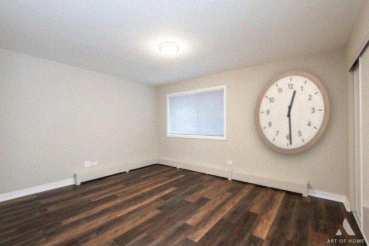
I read h=12 m=29
